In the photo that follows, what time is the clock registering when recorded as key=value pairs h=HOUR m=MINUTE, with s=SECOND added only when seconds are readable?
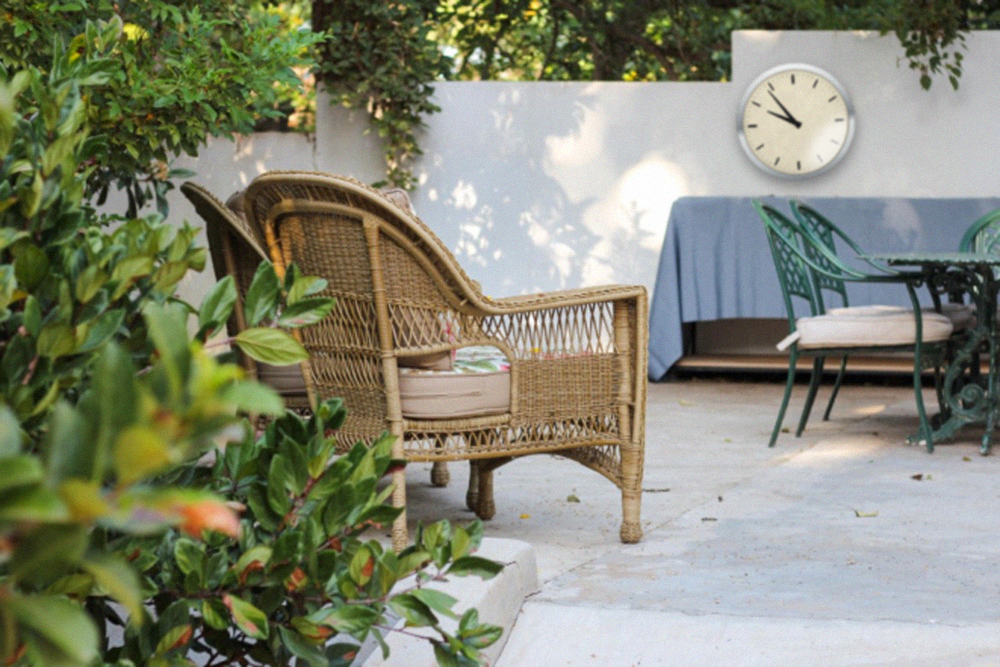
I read h=9 m=54
